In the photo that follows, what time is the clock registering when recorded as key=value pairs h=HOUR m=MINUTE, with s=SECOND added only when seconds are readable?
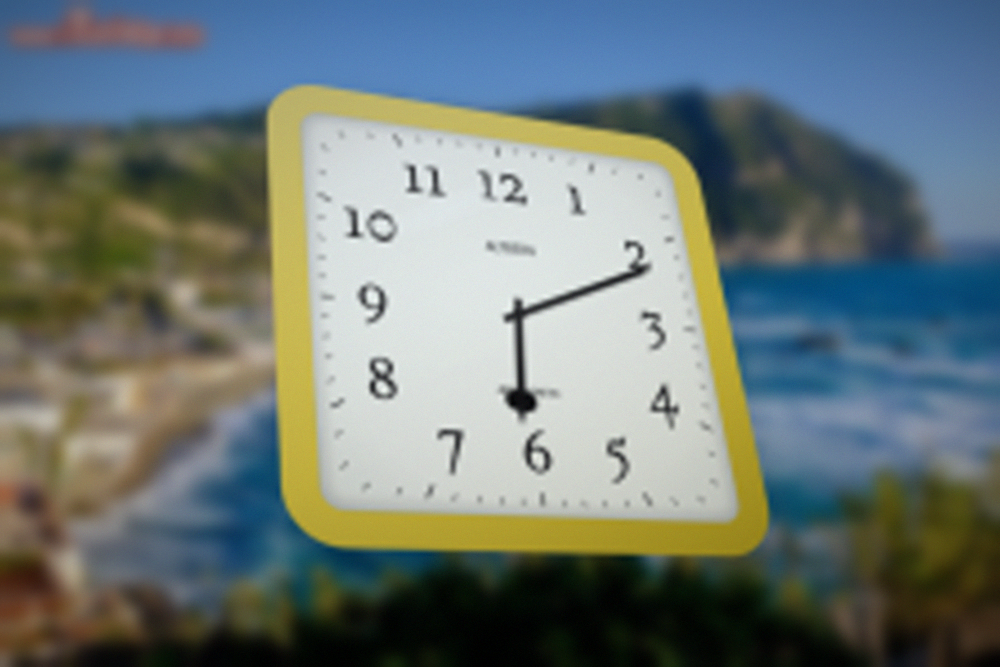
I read h=6 m=11
